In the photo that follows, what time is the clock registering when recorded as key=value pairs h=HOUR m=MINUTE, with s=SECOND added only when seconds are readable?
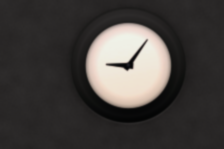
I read h=9 m=6
